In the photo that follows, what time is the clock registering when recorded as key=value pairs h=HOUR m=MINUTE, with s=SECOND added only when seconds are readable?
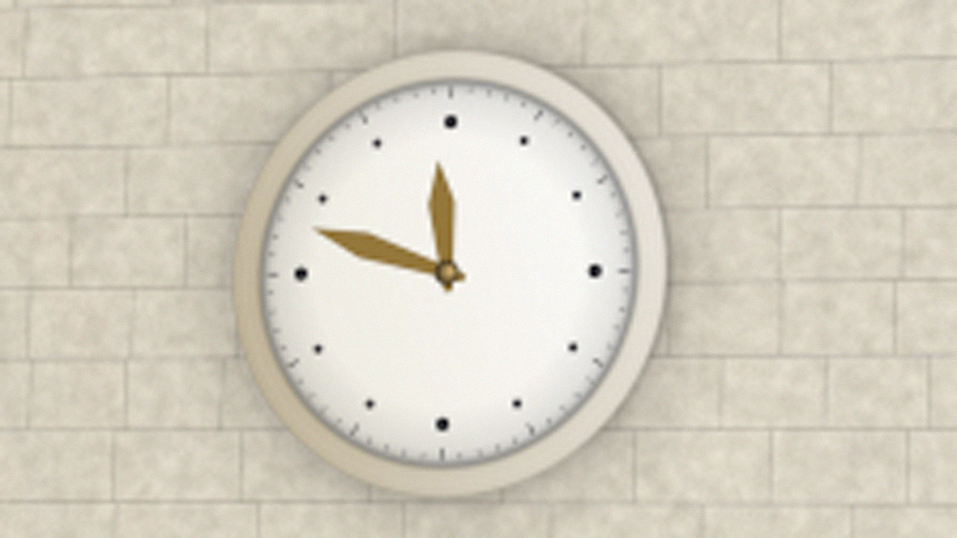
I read h=11 m=48
